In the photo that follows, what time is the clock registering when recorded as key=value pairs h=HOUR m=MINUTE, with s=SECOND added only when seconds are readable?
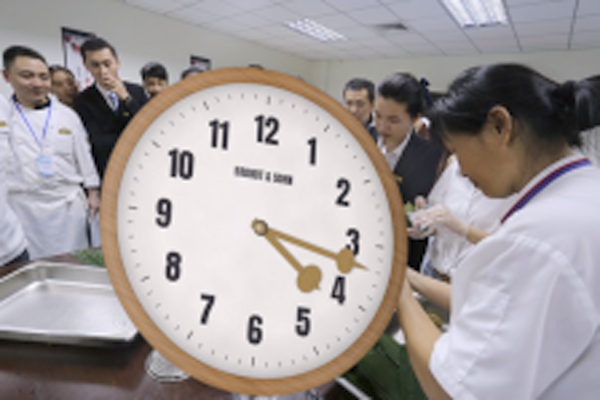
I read h=4 m=17
